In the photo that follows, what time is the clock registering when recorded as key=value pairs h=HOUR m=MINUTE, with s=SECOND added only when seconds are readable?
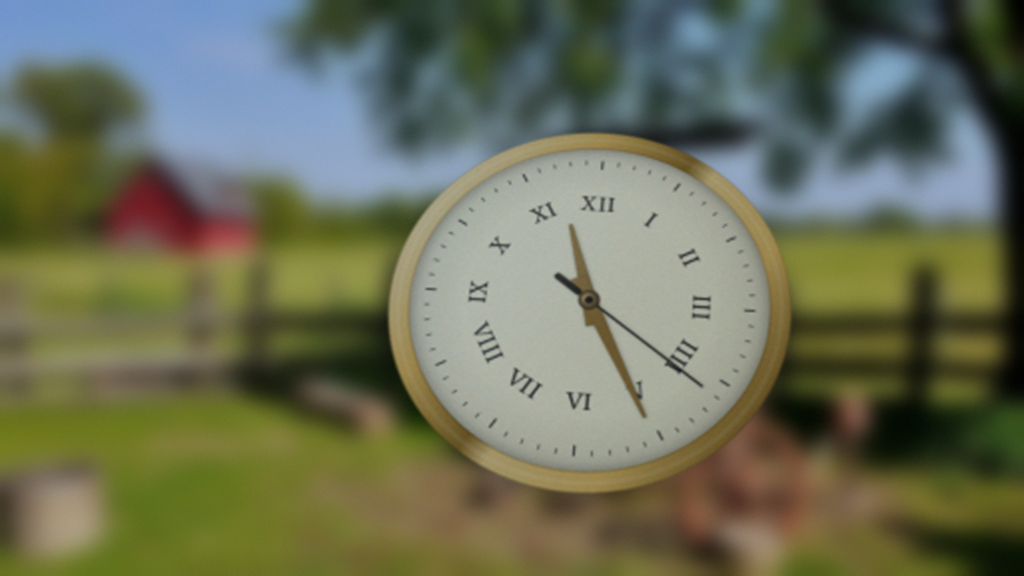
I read h=11 m=25 s=21
